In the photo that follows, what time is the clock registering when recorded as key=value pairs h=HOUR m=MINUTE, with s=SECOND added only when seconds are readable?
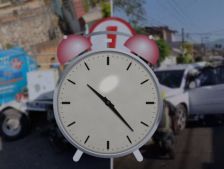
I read h=10 m=23
